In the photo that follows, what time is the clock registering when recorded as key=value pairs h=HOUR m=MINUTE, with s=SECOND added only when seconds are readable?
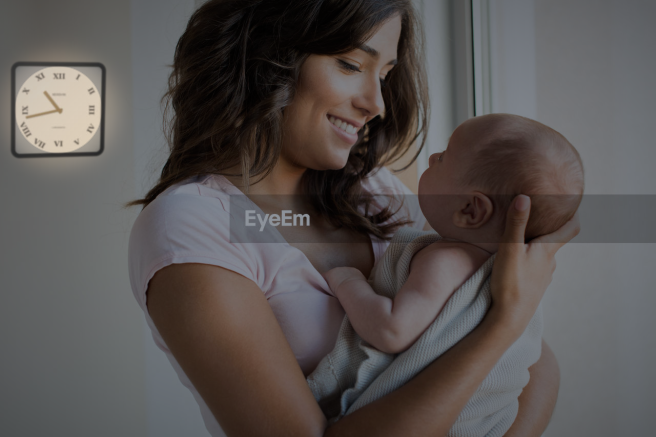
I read h=10 m=43
